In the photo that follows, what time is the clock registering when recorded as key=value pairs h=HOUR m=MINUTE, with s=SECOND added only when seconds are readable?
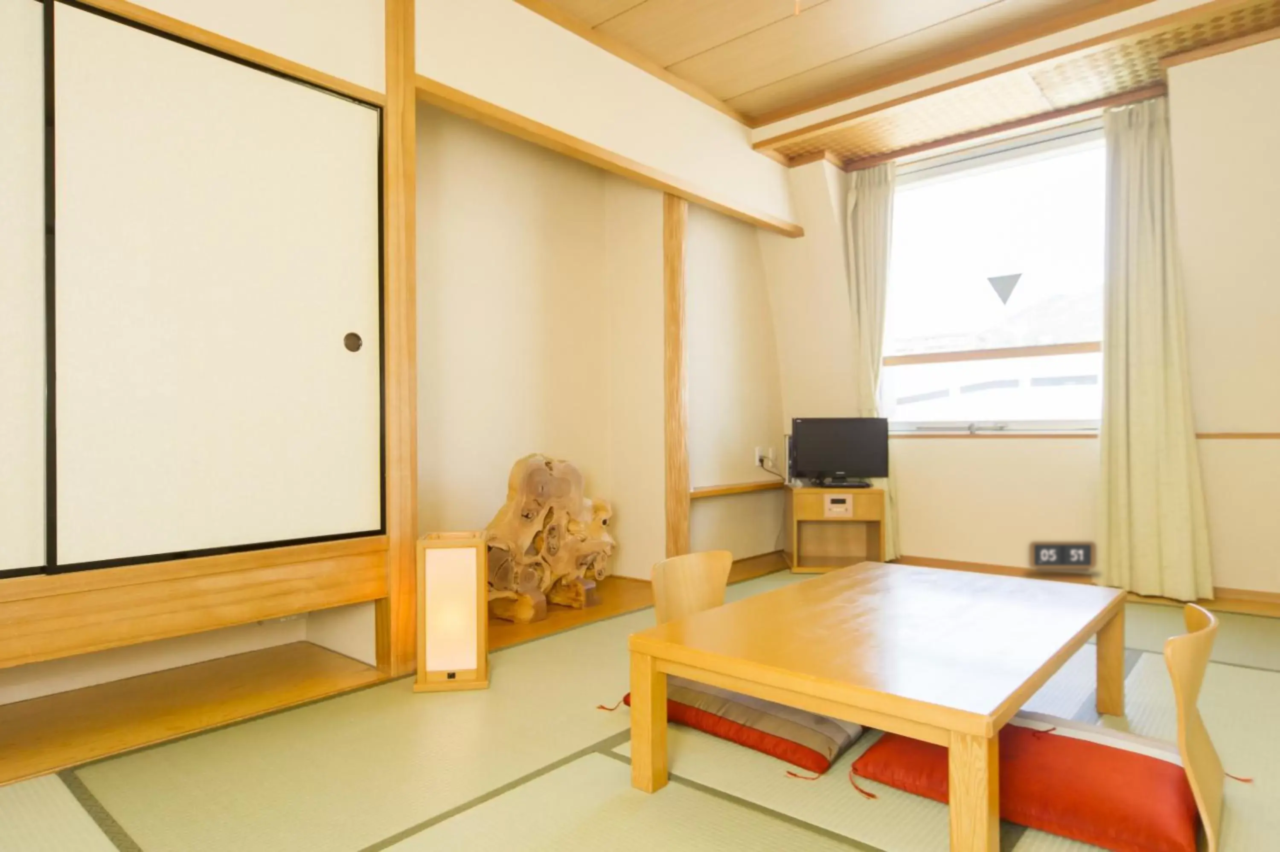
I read h=5 m=51
